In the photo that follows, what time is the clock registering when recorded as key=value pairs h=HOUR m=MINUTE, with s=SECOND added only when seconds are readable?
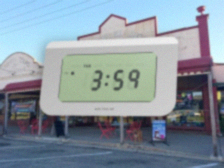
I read h=3 m=59
